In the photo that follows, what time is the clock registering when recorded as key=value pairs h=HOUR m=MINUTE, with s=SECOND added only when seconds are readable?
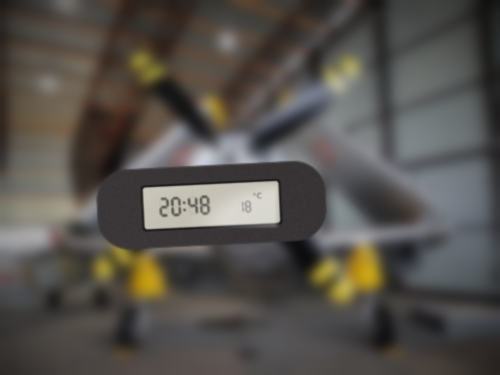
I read h=20 m=48
